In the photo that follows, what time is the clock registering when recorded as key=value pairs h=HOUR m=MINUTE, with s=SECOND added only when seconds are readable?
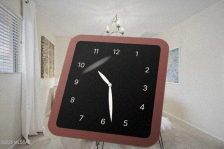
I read h=10 m=28
